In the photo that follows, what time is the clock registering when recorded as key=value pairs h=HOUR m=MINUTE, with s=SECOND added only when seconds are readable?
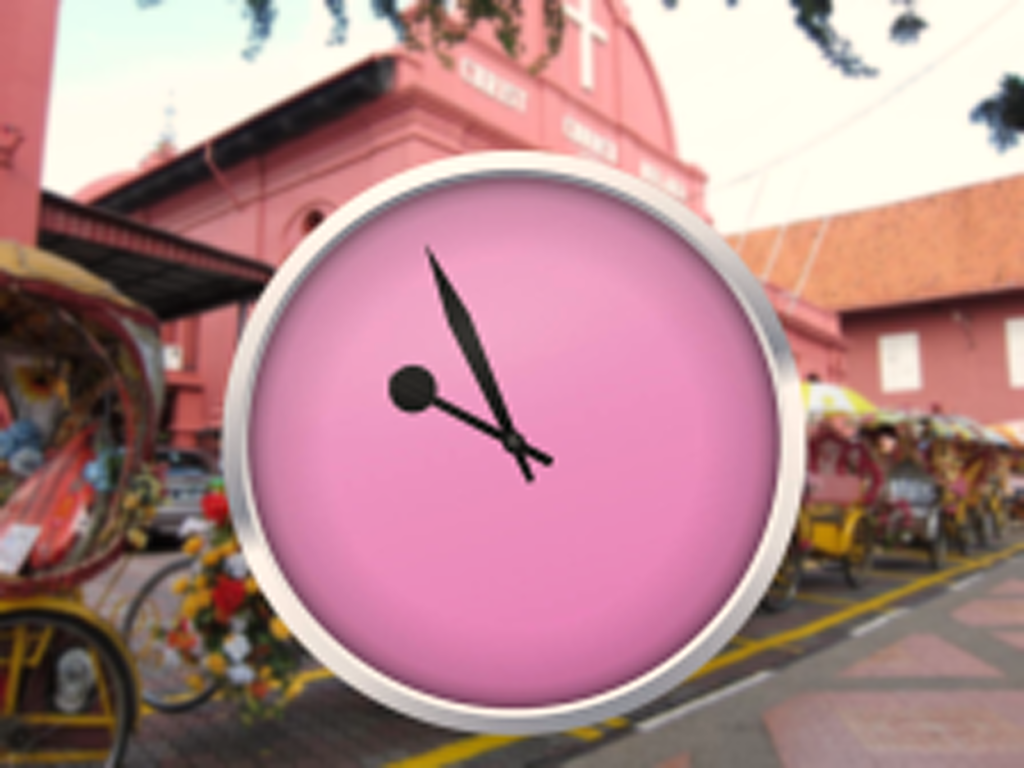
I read h=9 m=56
